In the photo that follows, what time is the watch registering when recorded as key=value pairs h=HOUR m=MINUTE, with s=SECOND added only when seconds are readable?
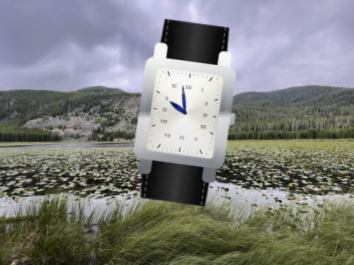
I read h=9 m=58
